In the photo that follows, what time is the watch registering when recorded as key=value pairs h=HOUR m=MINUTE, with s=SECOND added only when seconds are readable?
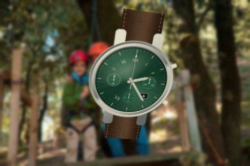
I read h=2 m=24
